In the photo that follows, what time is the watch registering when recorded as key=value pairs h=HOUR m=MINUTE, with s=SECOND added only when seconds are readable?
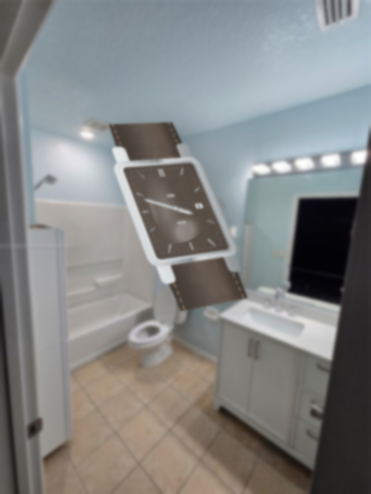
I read h=3 m=49
